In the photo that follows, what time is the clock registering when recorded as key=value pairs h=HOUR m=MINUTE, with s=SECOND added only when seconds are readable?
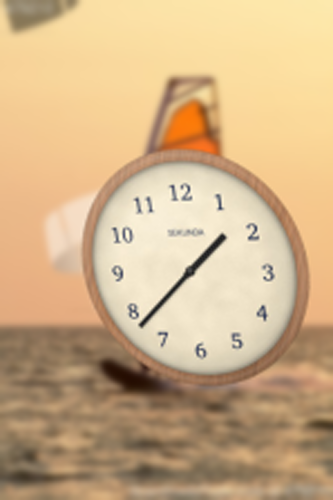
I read h=1 m=38
